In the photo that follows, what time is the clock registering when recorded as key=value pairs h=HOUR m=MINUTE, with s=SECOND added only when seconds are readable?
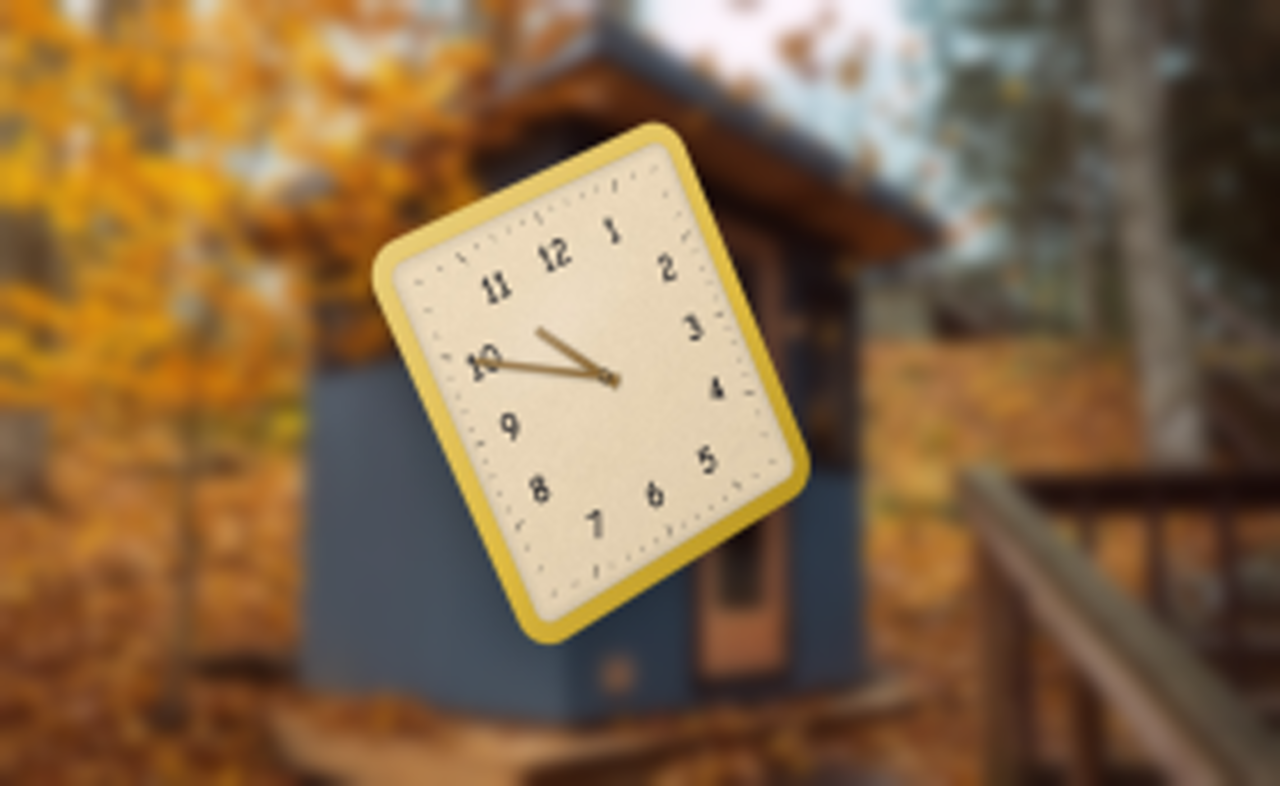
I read h=10 m=50
